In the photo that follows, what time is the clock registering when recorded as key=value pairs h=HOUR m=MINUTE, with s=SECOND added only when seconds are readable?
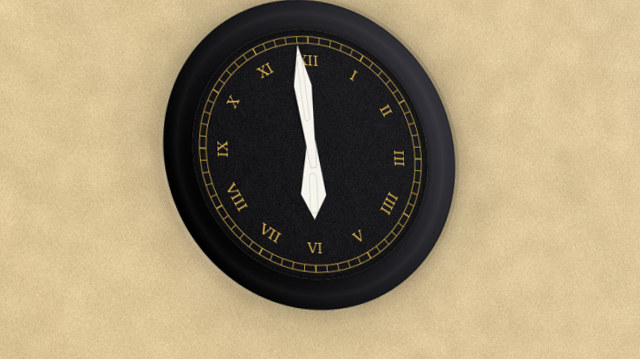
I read h=5 m=59
